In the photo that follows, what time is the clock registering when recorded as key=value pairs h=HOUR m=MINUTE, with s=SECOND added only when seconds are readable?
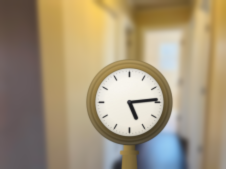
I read h=5 m=14
